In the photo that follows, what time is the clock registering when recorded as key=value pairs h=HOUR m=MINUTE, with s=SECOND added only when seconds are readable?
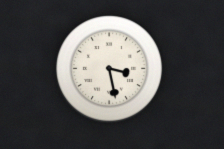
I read h=3 m=28
